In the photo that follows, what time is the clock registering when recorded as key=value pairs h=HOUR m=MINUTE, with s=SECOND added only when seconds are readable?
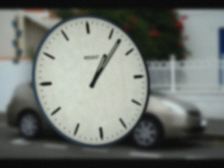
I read h=1 m=7
